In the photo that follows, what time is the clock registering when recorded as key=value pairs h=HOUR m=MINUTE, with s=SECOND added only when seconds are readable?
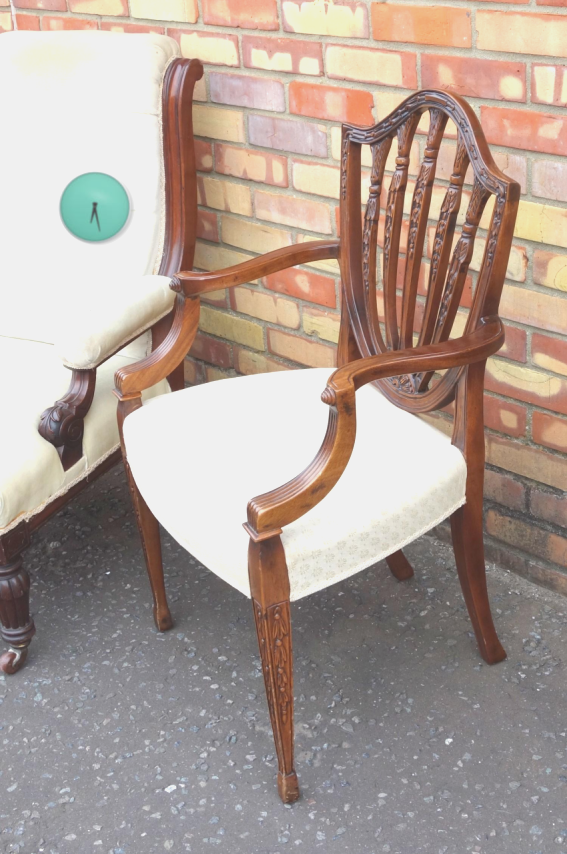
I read h=6 m=28
